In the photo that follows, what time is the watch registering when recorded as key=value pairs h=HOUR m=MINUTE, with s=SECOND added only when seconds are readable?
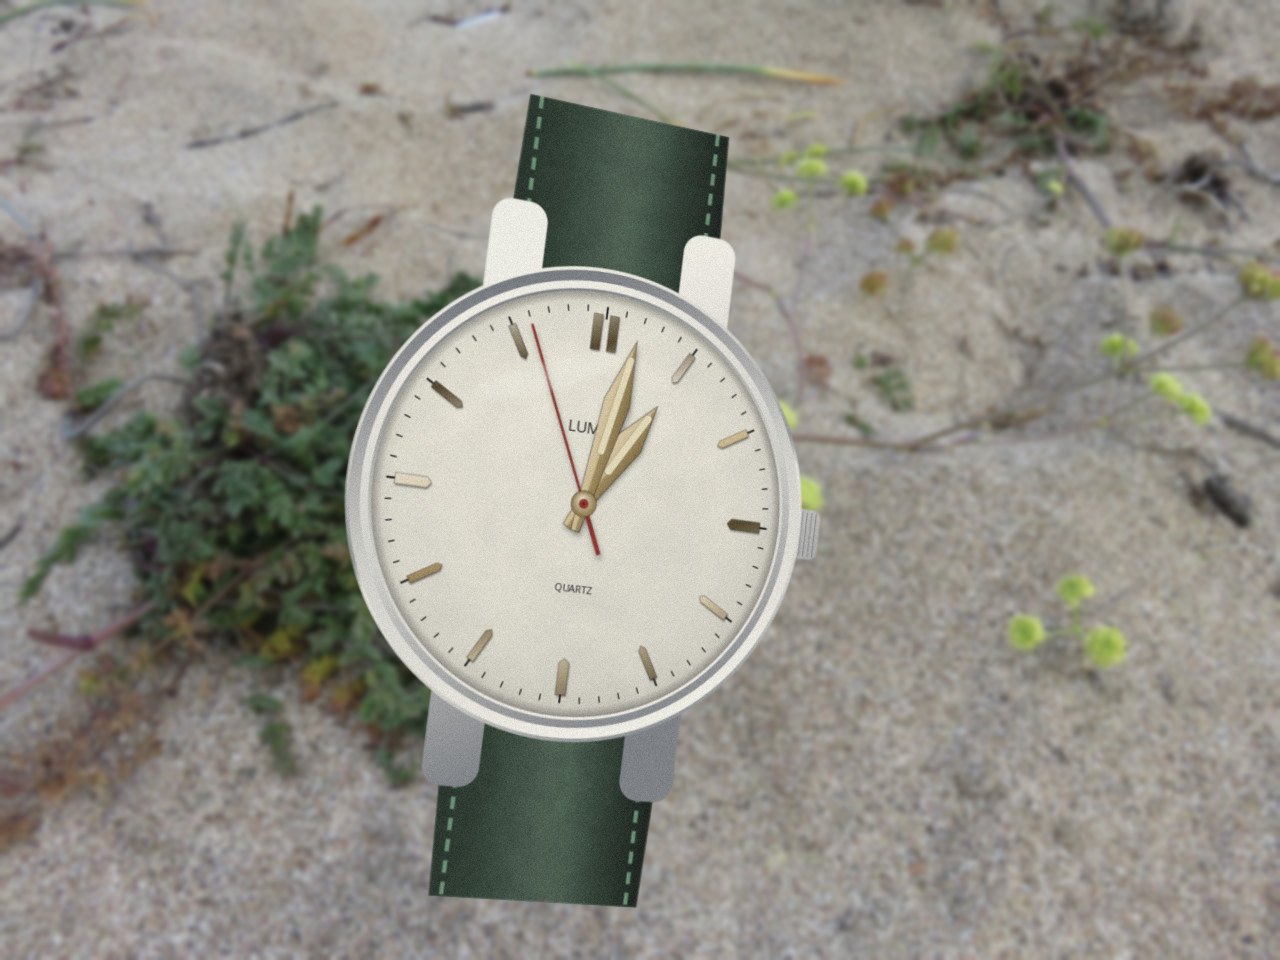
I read h=1 m=1 s=56
